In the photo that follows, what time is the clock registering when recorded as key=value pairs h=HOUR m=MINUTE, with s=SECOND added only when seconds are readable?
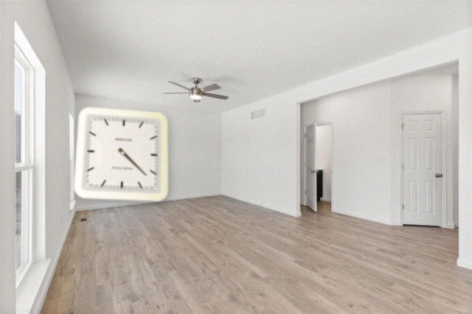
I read h=4 m=22
